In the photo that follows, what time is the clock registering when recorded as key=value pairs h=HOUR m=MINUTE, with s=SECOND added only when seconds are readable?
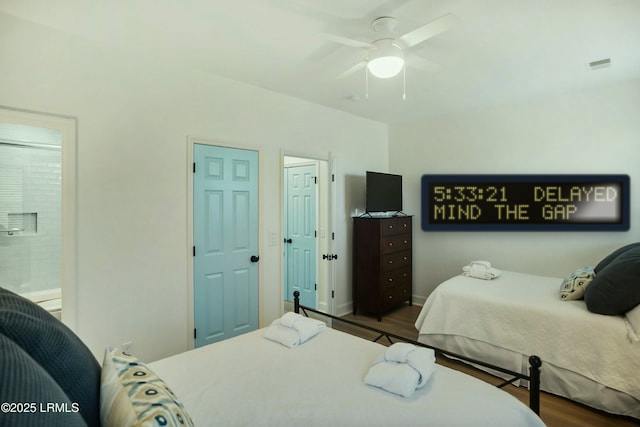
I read h=5 m=33 s=21
